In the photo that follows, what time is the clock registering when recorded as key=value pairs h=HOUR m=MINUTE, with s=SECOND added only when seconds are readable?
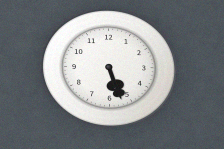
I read h=5 m=27
